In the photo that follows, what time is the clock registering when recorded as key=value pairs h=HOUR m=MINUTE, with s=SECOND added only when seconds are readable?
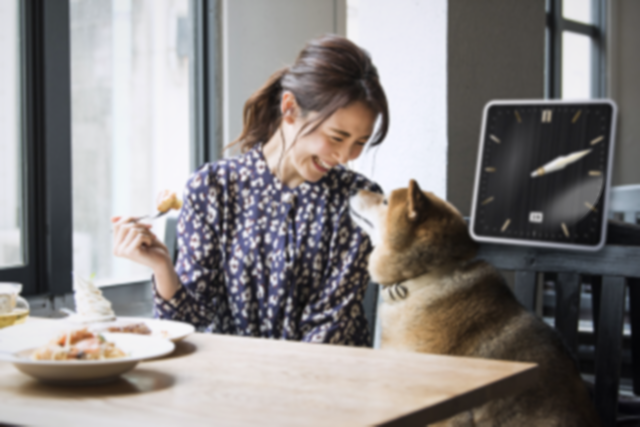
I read h=2 m=11
